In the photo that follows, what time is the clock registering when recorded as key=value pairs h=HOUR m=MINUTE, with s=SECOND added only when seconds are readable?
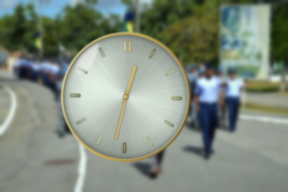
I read h=12 m=32
